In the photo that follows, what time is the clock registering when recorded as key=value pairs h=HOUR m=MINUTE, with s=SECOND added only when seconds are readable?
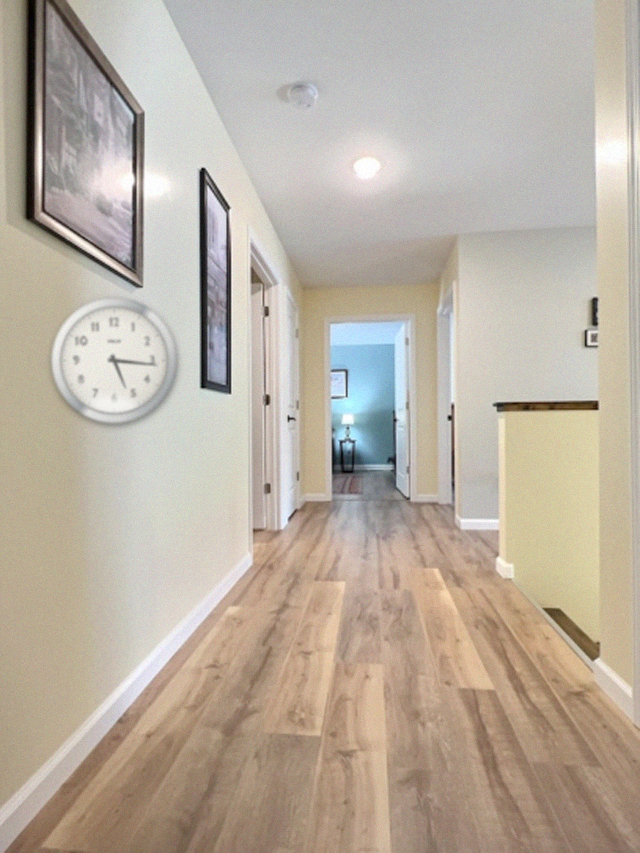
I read h=5 m=16
